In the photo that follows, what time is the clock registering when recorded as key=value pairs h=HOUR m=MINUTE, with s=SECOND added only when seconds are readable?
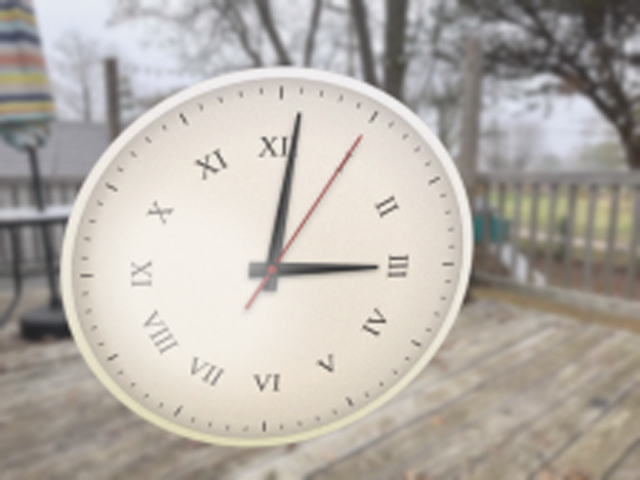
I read h=3 m=1 s=5
